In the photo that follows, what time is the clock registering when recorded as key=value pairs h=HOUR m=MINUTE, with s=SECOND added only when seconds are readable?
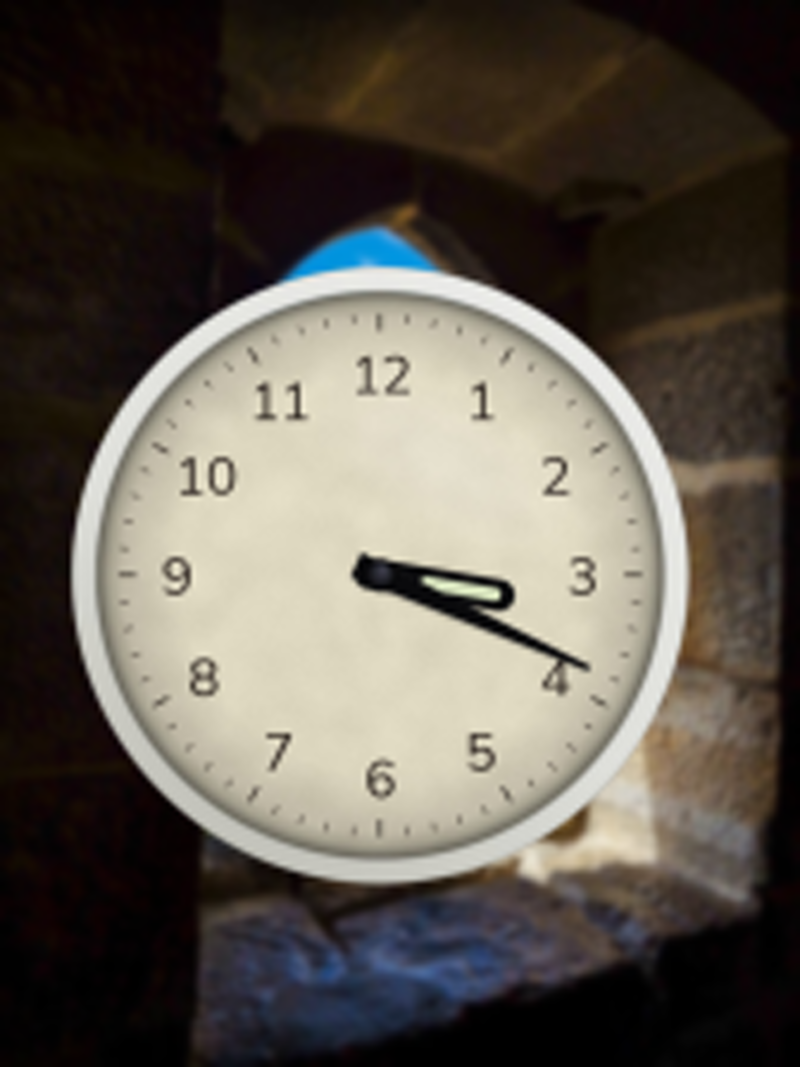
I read h=3 m=19
